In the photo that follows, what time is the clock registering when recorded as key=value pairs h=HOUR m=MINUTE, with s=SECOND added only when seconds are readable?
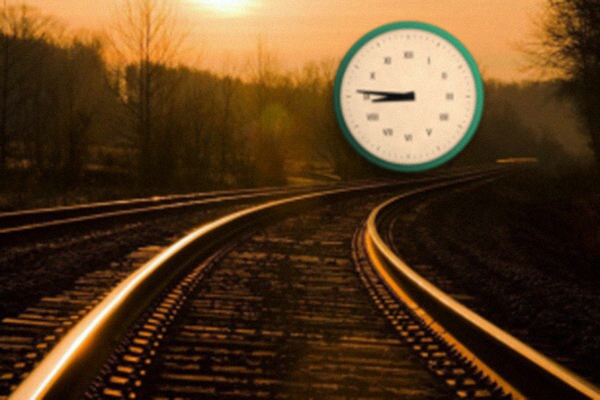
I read h=8 m=46
